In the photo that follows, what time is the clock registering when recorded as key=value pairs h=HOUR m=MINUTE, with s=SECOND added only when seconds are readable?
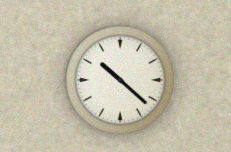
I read h=10 m=22
